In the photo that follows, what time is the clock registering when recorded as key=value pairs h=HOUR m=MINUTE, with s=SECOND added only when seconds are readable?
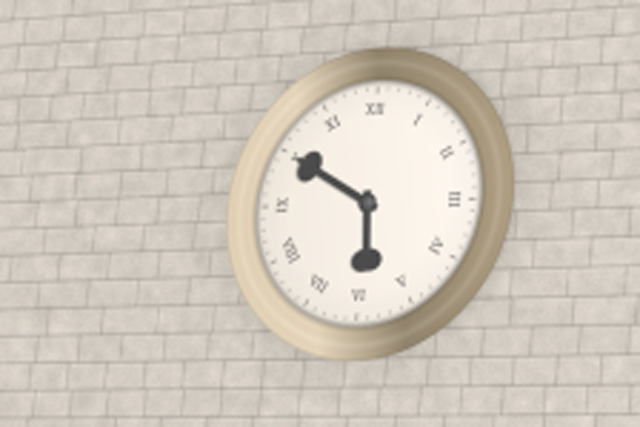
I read h=5 m=50
